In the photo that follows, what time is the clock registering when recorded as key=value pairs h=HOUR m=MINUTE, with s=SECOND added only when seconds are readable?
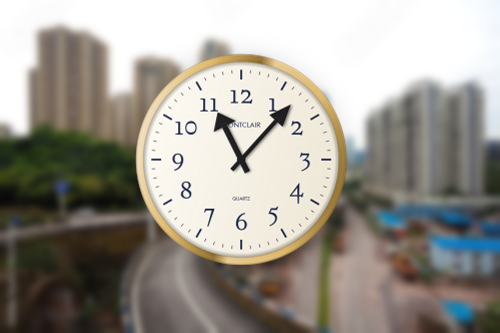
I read h=11 m=7
